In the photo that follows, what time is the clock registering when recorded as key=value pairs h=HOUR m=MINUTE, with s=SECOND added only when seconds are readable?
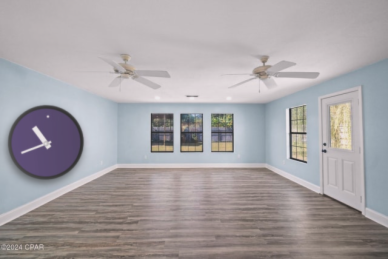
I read h=10 m=41
